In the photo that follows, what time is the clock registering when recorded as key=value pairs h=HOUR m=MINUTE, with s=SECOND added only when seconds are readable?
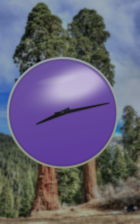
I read h=8 m=13
